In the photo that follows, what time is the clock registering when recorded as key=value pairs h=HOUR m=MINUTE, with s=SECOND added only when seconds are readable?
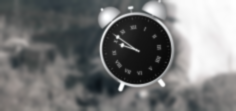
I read h=9 m=52
